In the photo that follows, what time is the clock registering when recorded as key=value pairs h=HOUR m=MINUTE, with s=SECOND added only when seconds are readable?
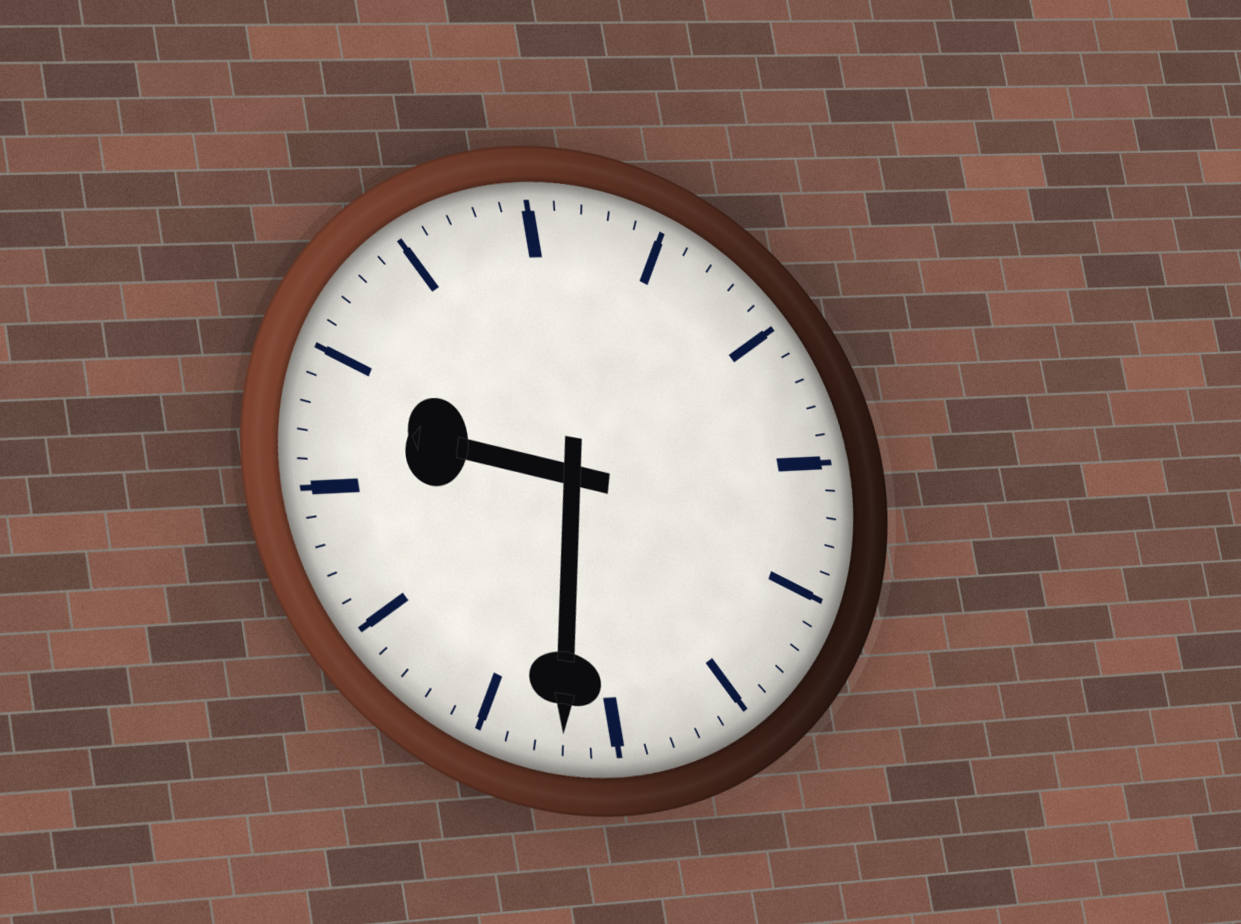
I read h=9 m=32
